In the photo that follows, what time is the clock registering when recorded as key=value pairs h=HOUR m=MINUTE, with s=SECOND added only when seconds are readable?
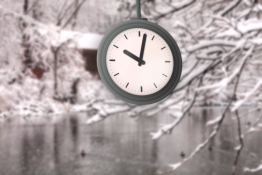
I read h=10 m=2
